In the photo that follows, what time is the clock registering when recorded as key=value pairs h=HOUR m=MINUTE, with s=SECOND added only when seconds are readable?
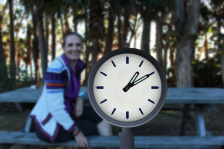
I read h=1 m=10
